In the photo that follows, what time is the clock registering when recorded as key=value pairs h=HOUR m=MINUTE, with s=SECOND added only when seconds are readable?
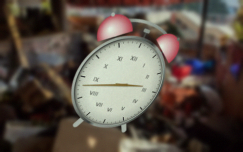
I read h=2 m=43
